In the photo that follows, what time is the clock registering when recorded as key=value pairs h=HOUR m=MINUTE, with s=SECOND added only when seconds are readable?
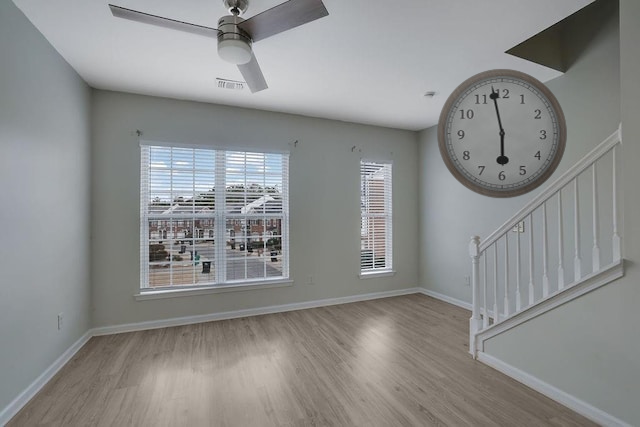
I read h=5 m=58
